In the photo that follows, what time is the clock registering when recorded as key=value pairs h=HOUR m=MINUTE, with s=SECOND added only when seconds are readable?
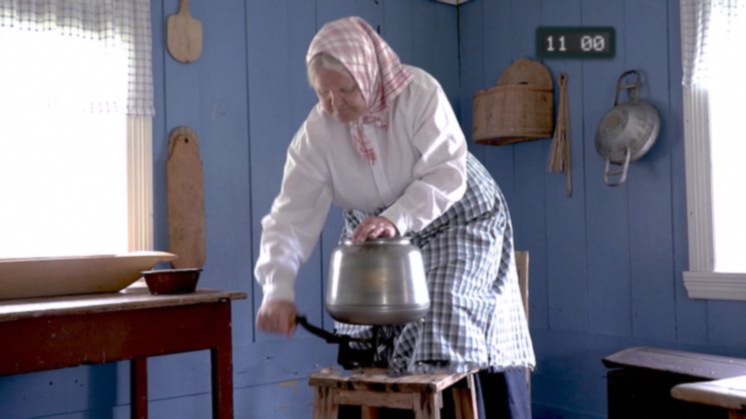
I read h=11 m=0
